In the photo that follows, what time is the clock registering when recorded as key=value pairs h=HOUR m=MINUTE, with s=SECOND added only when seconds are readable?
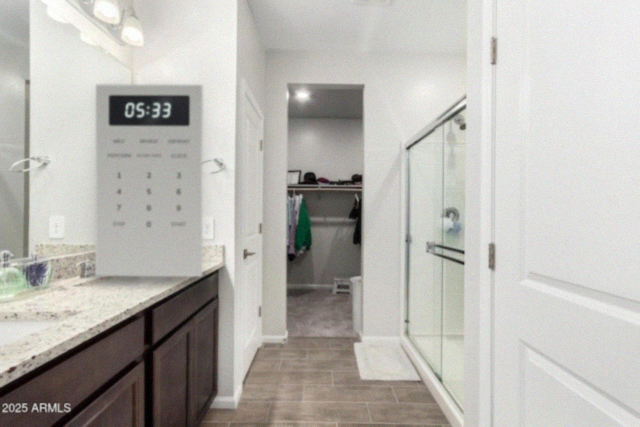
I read h=5 m=33
